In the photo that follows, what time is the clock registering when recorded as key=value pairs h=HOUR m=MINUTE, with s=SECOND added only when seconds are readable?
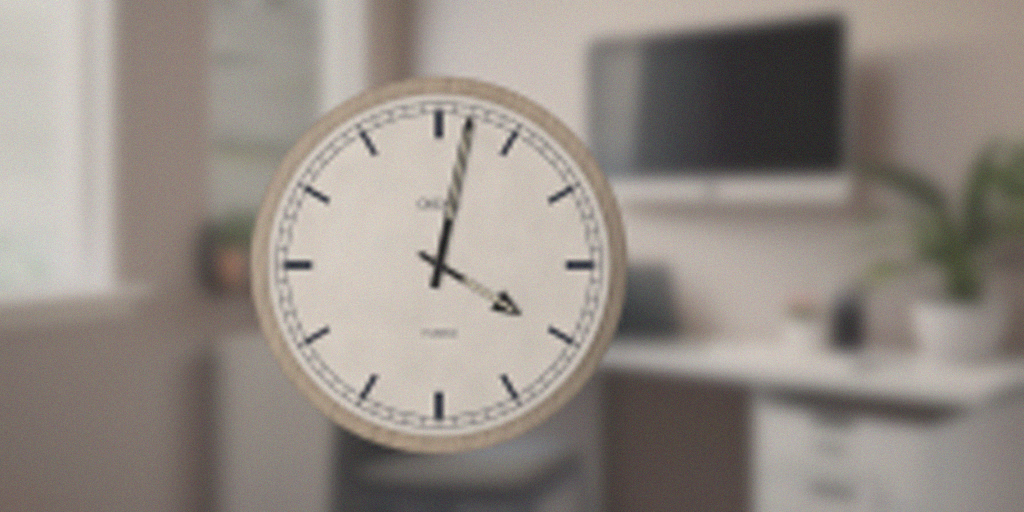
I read h=4 m=2
